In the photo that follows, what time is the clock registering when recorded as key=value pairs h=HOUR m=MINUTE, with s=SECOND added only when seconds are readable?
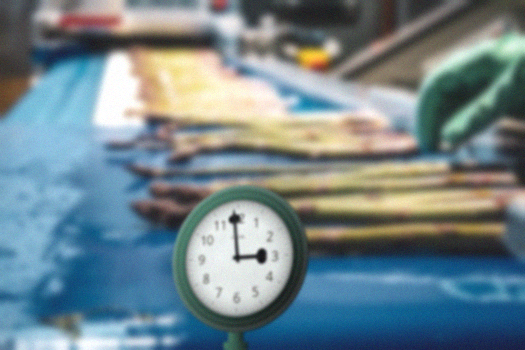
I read h=2 m=59
